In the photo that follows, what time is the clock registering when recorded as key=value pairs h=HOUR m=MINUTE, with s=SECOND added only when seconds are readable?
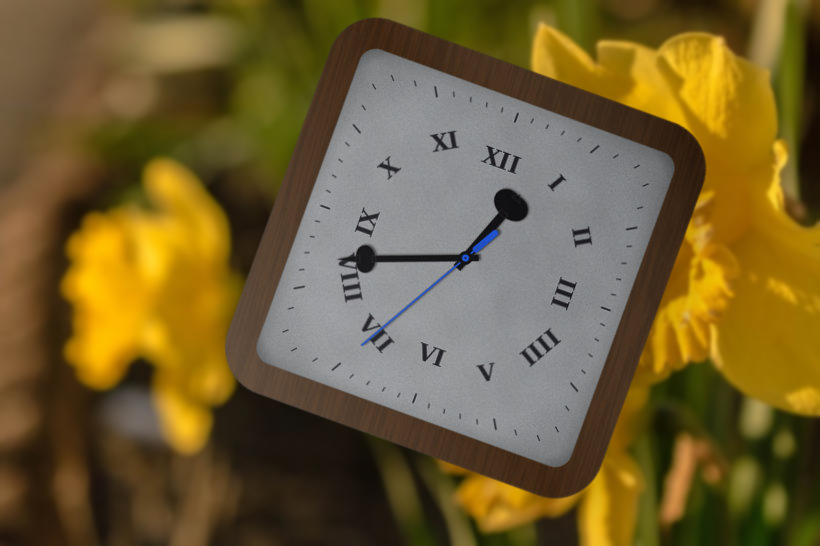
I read h=12 m=41 s=35
